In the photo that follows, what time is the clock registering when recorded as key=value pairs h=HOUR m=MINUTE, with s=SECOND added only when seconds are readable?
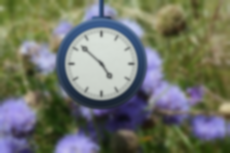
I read h=4 m=52
